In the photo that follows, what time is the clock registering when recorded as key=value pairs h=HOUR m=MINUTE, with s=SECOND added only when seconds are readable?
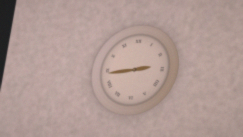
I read h=2 m=44
